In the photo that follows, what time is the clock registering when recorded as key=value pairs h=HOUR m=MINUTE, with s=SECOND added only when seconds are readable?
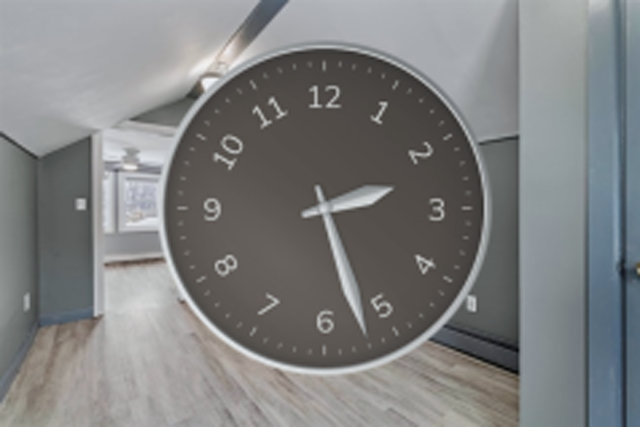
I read h=2 m=27
